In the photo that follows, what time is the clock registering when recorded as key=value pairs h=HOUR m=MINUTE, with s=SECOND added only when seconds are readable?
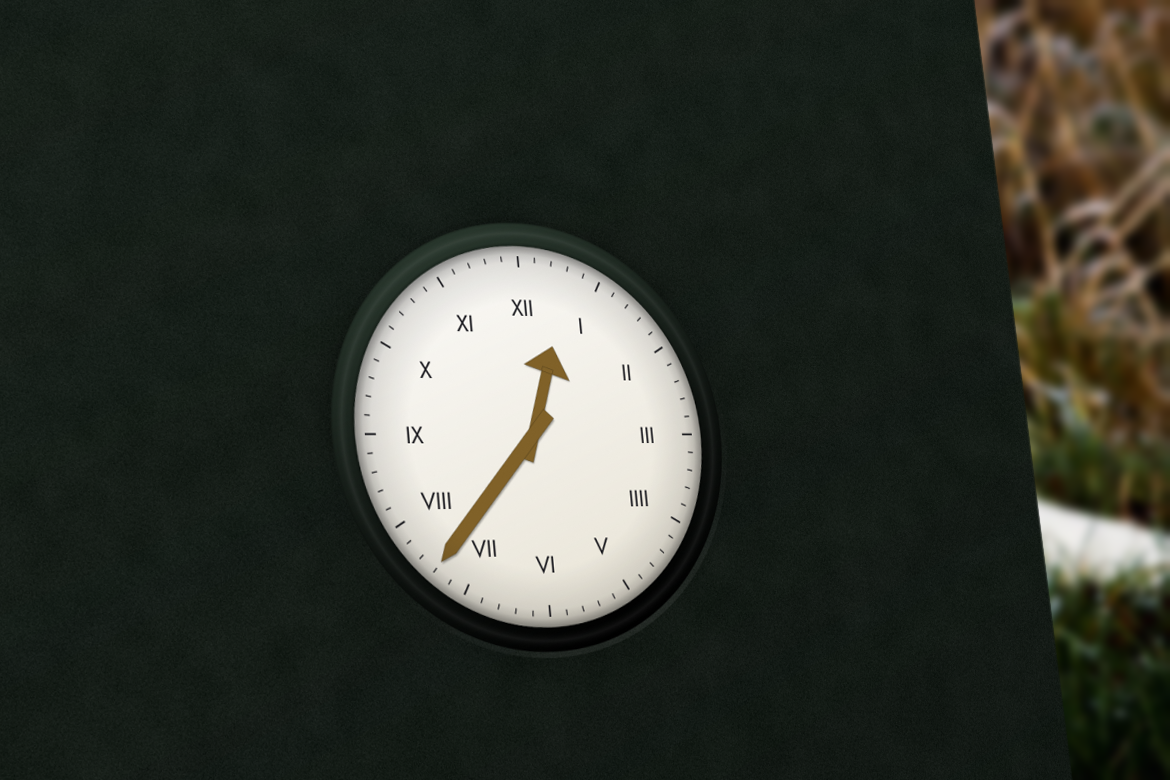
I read h=12 m=37
